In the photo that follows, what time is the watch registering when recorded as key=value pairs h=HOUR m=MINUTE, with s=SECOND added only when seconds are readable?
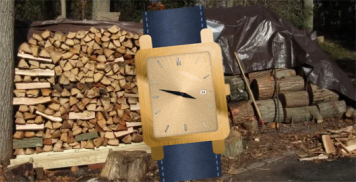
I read h=3 m=48
